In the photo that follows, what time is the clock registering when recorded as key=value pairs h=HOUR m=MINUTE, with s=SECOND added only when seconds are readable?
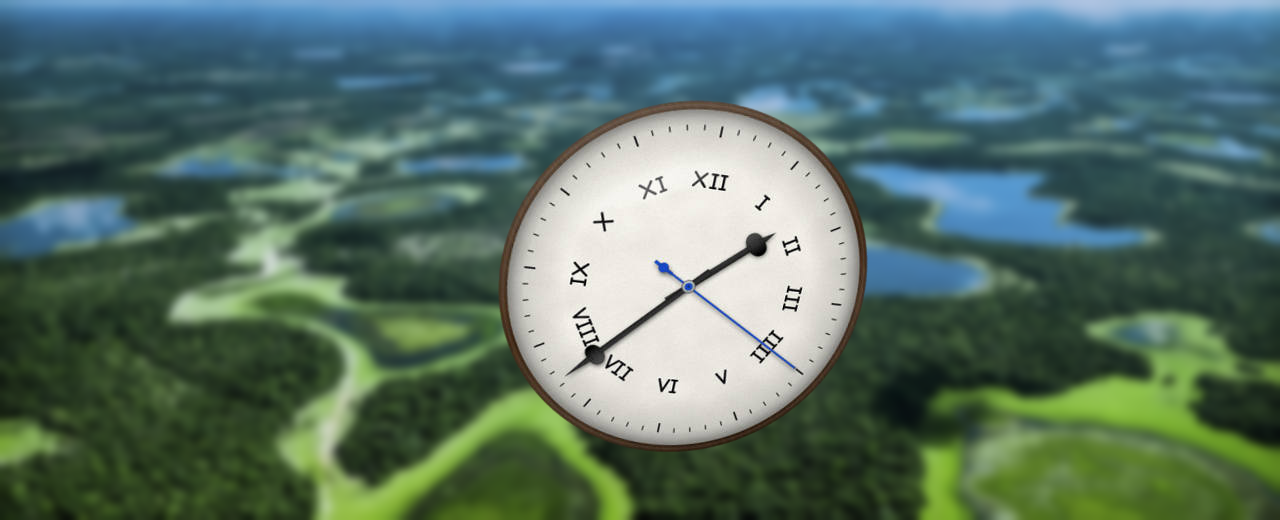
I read h=1 m=37 s=20
